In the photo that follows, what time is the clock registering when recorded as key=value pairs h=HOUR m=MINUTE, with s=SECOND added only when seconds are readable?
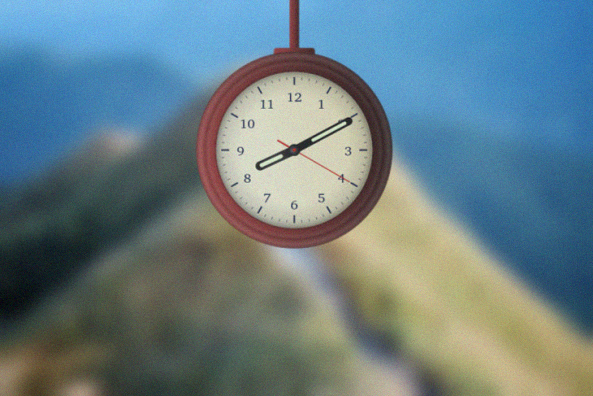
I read h=8 m=10 s=20
